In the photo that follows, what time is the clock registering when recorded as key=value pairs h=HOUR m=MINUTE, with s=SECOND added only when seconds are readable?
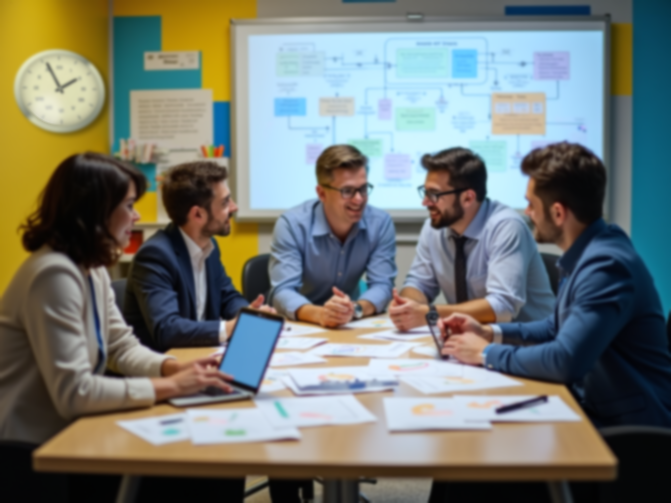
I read h=1 m=56
